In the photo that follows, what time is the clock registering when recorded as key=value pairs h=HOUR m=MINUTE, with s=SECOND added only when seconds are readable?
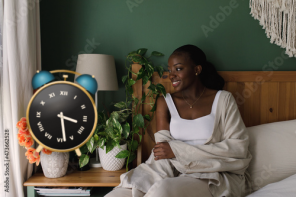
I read h=3 m=28
